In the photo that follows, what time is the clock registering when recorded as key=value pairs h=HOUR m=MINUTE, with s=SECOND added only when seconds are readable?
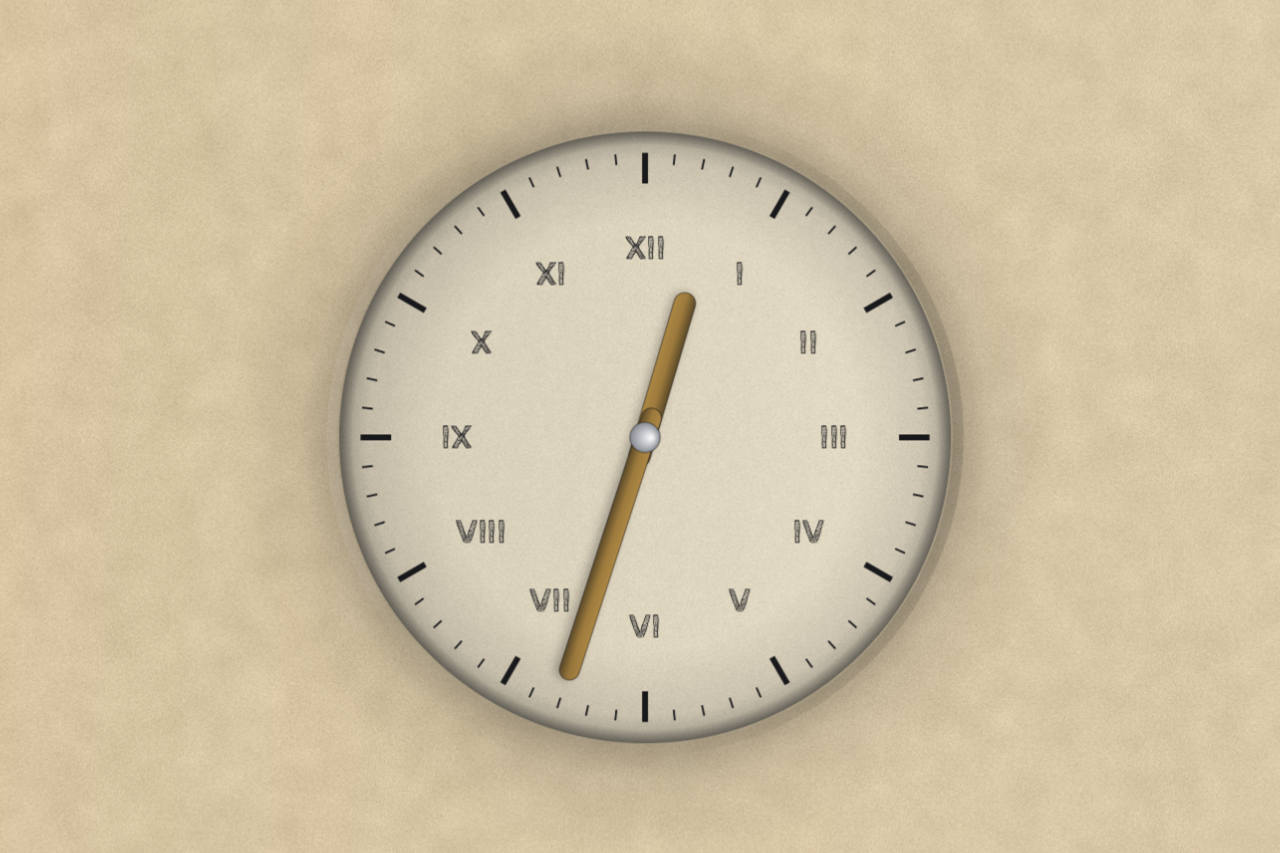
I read h=12 m=33
